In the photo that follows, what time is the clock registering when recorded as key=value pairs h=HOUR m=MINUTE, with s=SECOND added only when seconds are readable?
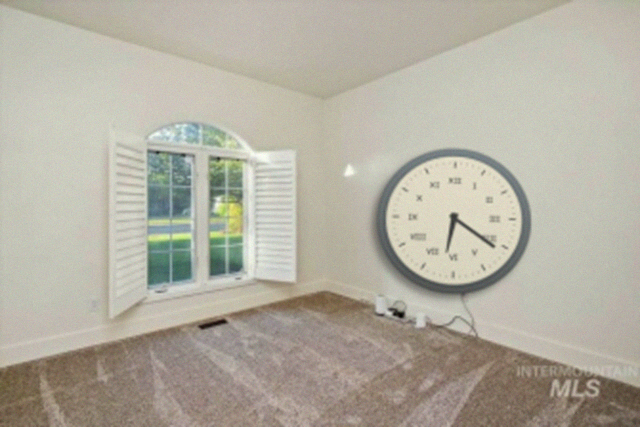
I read h=6 m=21
